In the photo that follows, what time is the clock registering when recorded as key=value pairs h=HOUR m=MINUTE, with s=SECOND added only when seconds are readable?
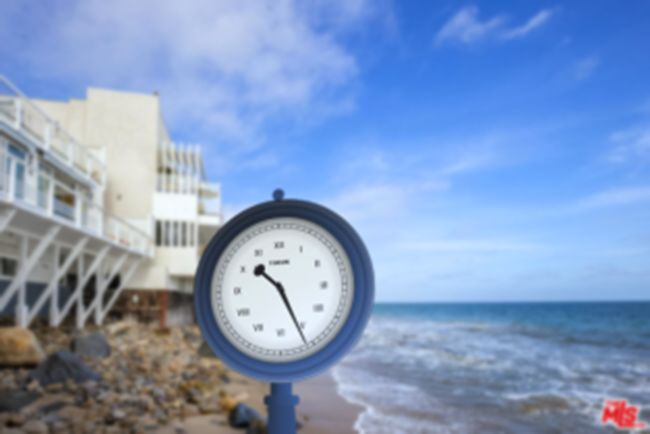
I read h=10 m=26
